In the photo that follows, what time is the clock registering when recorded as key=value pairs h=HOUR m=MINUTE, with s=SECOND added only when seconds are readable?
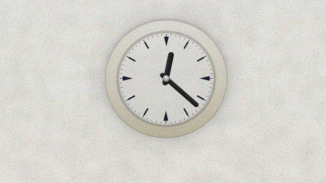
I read h=12 m=22
